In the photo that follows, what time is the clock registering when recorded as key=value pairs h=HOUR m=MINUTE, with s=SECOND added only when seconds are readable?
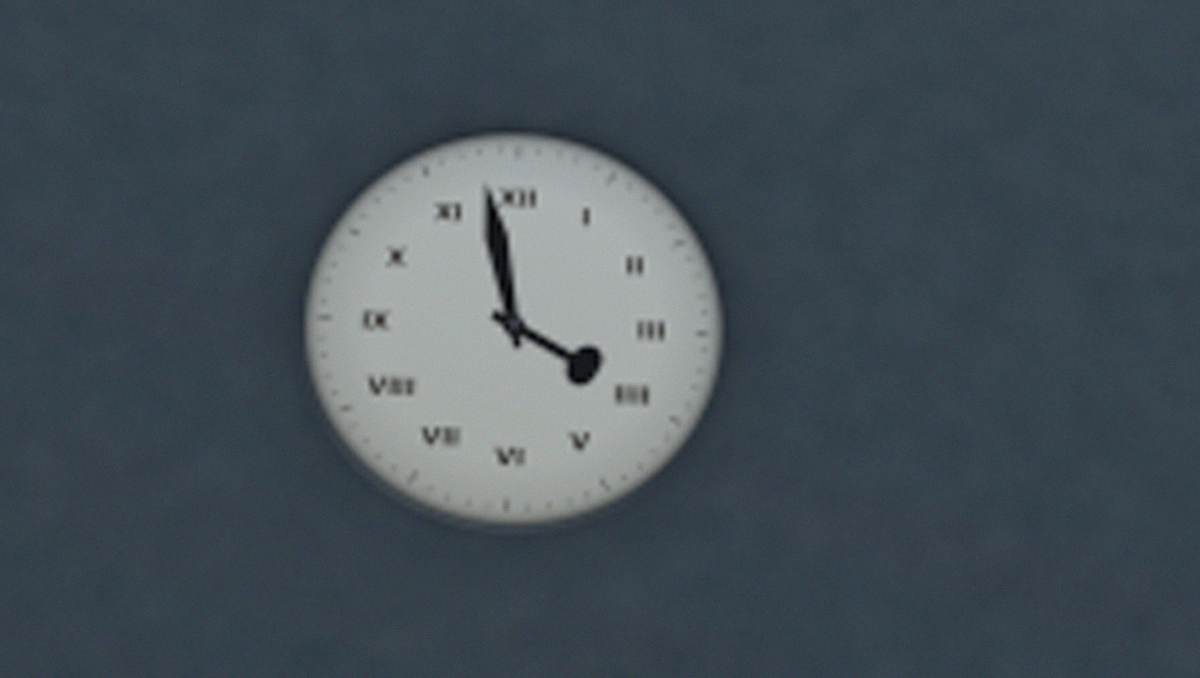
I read h=3 m=58
